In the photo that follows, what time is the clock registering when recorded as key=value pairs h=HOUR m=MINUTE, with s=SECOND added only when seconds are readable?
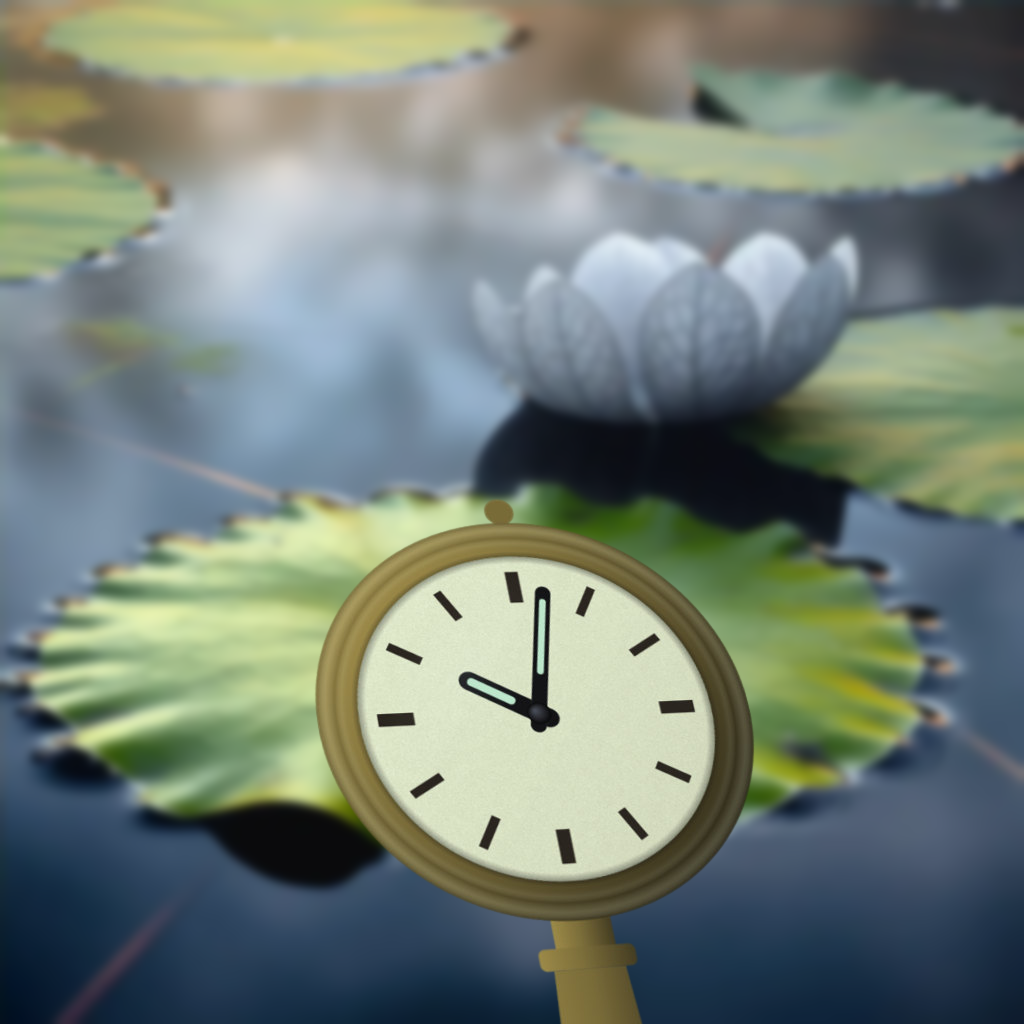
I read h=10 m=2
